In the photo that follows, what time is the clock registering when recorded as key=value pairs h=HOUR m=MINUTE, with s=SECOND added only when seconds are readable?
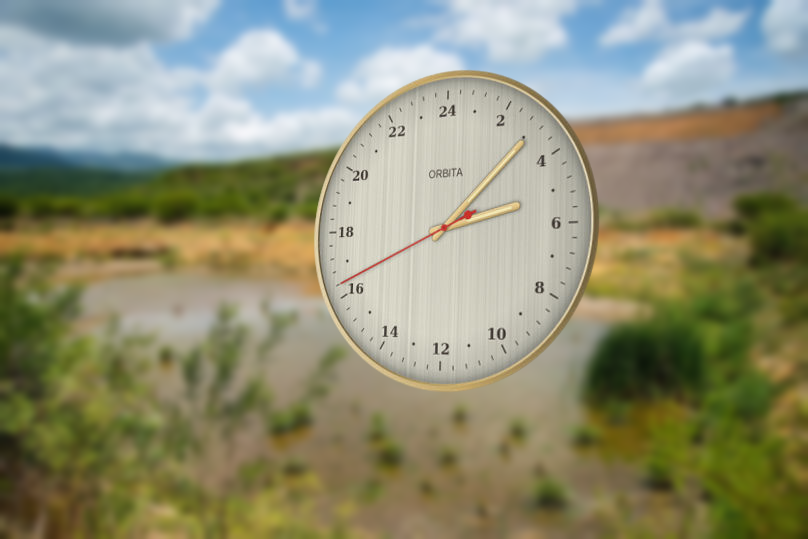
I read h=5 m=7 s=41
